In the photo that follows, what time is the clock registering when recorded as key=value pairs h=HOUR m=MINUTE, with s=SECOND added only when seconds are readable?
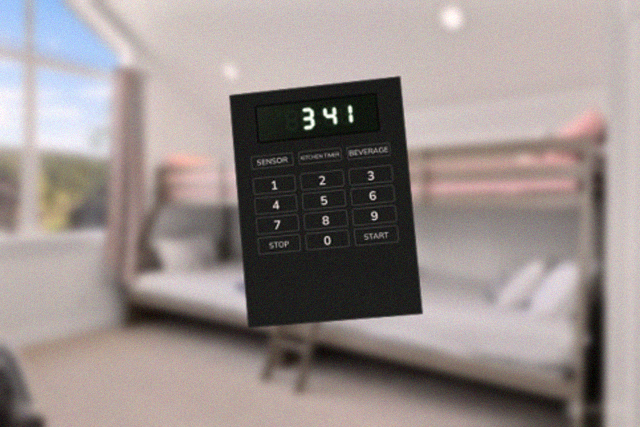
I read h=3 m=41
